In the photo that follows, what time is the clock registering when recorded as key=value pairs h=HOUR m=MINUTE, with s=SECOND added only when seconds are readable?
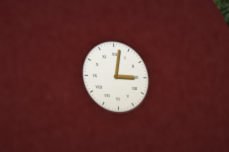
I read h=3 m=2
